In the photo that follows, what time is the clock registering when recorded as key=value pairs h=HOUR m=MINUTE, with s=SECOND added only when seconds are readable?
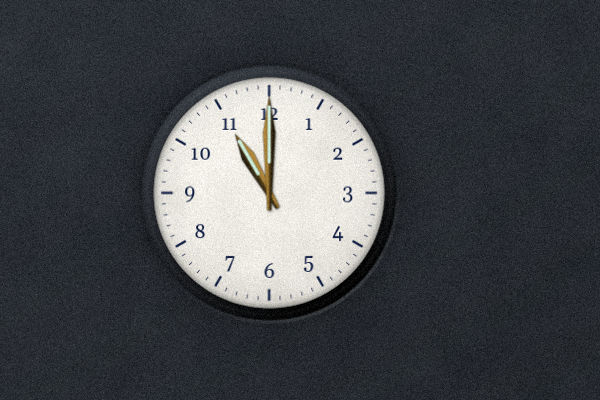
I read h=11 m=0
